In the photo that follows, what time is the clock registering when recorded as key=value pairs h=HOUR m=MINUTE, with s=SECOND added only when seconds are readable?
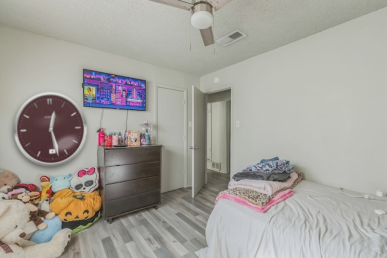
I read h=12 m=28
